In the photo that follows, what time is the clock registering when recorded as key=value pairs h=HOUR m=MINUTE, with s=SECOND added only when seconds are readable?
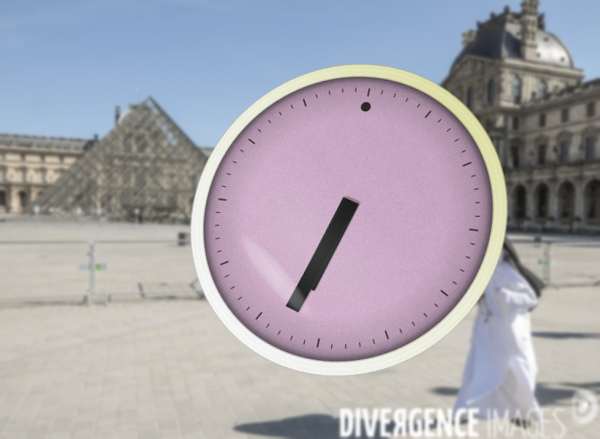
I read h=6 m=33
